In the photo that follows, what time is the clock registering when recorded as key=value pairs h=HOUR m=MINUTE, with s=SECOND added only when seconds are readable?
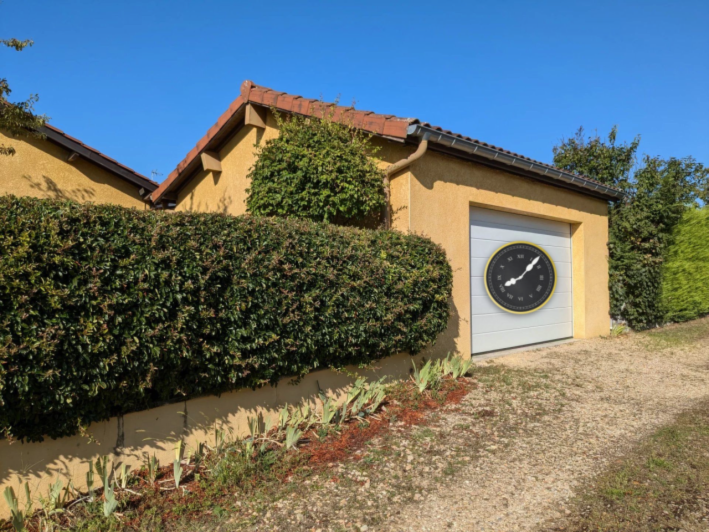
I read h=8 m=7
